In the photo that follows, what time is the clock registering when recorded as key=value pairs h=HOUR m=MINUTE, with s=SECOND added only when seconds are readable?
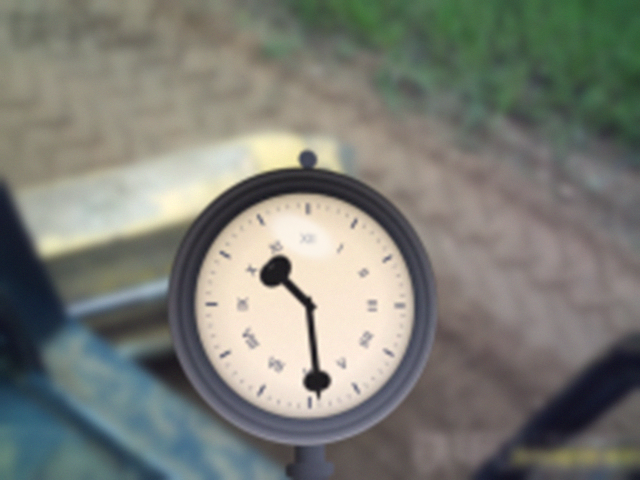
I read h=10 m=29
